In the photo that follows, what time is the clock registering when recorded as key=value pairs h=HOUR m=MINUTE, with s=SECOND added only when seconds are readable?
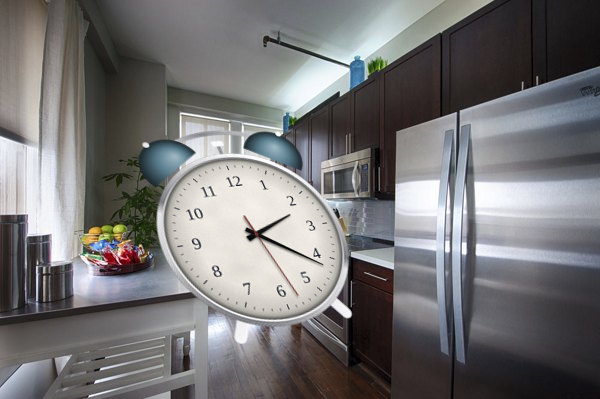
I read h=2 m=21 s=28
